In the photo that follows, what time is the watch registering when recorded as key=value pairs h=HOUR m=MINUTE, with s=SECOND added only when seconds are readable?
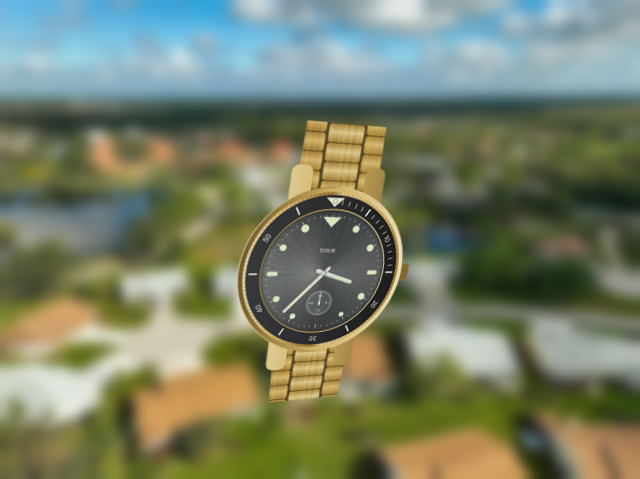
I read h=3 m=37
